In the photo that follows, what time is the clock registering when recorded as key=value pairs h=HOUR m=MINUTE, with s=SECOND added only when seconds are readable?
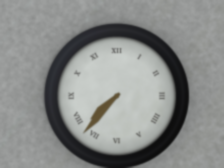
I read h=7 m=37
